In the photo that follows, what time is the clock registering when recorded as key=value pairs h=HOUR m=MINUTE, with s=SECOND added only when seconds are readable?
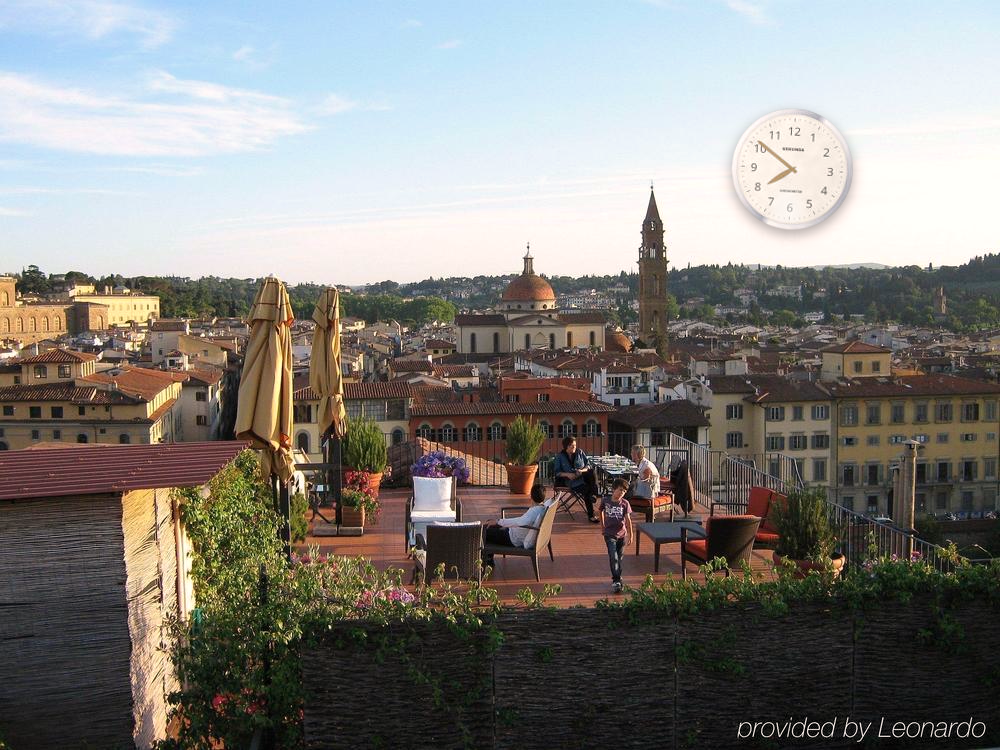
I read h=7 m=51
